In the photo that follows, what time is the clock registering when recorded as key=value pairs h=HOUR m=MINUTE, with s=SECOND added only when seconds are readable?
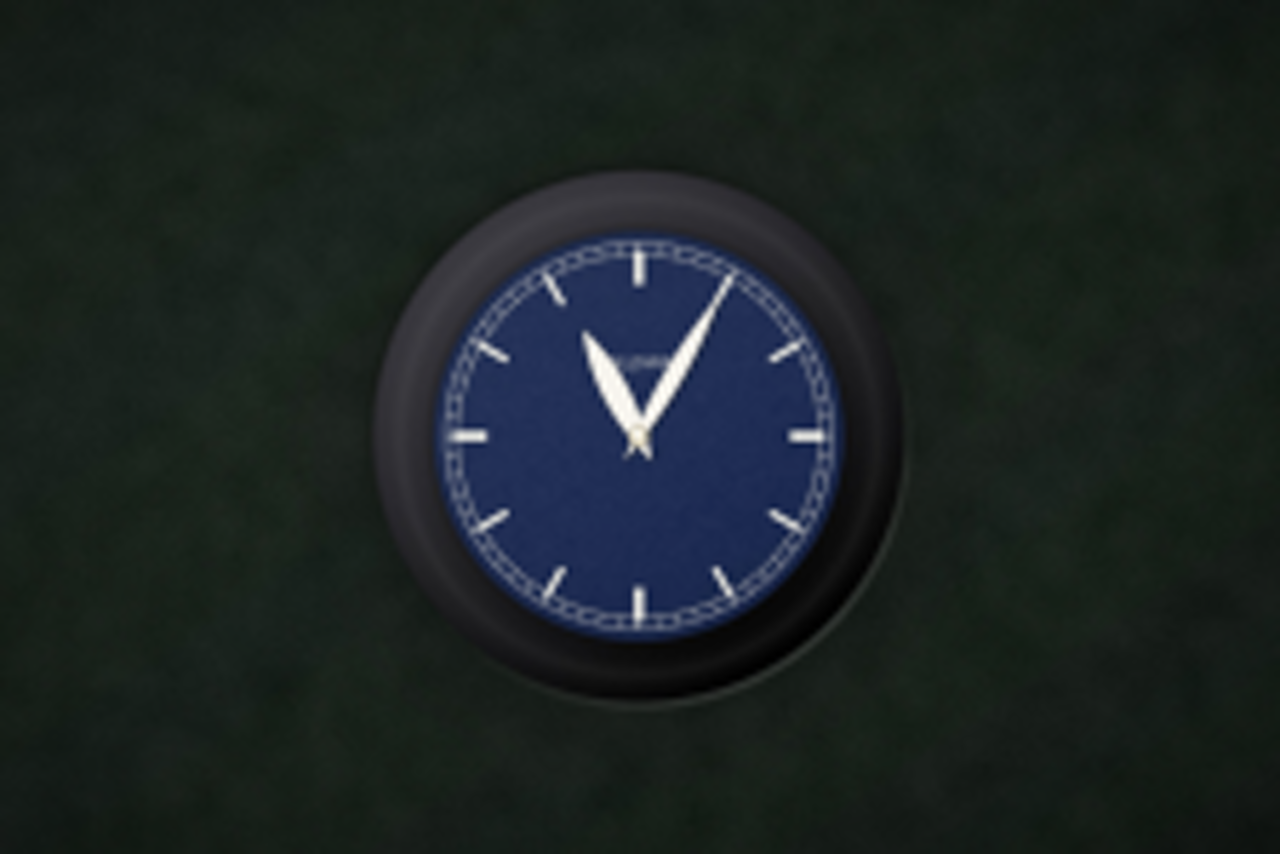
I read h=11 m=5
